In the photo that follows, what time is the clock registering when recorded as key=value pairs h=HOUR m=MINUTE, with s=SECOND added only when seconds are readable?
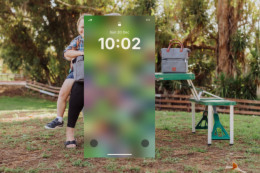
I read h=10 m=2
